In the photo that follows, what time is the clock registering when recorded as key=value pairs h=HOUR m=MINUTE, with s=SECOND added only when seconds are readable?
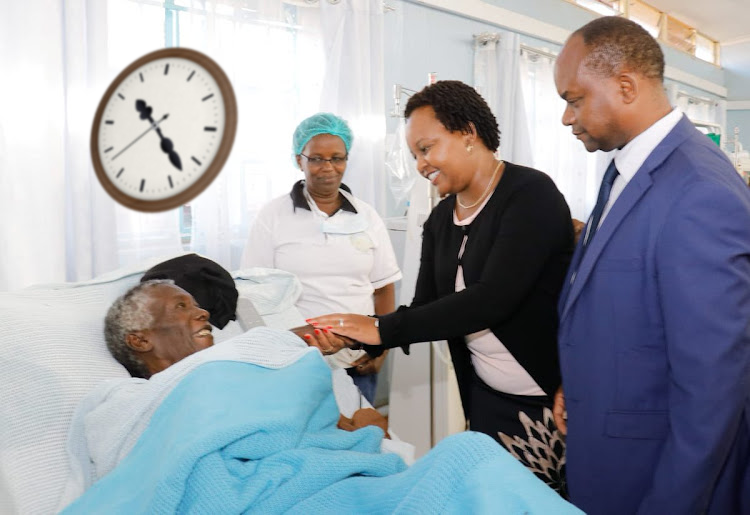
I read h=10 m=22 s=38
